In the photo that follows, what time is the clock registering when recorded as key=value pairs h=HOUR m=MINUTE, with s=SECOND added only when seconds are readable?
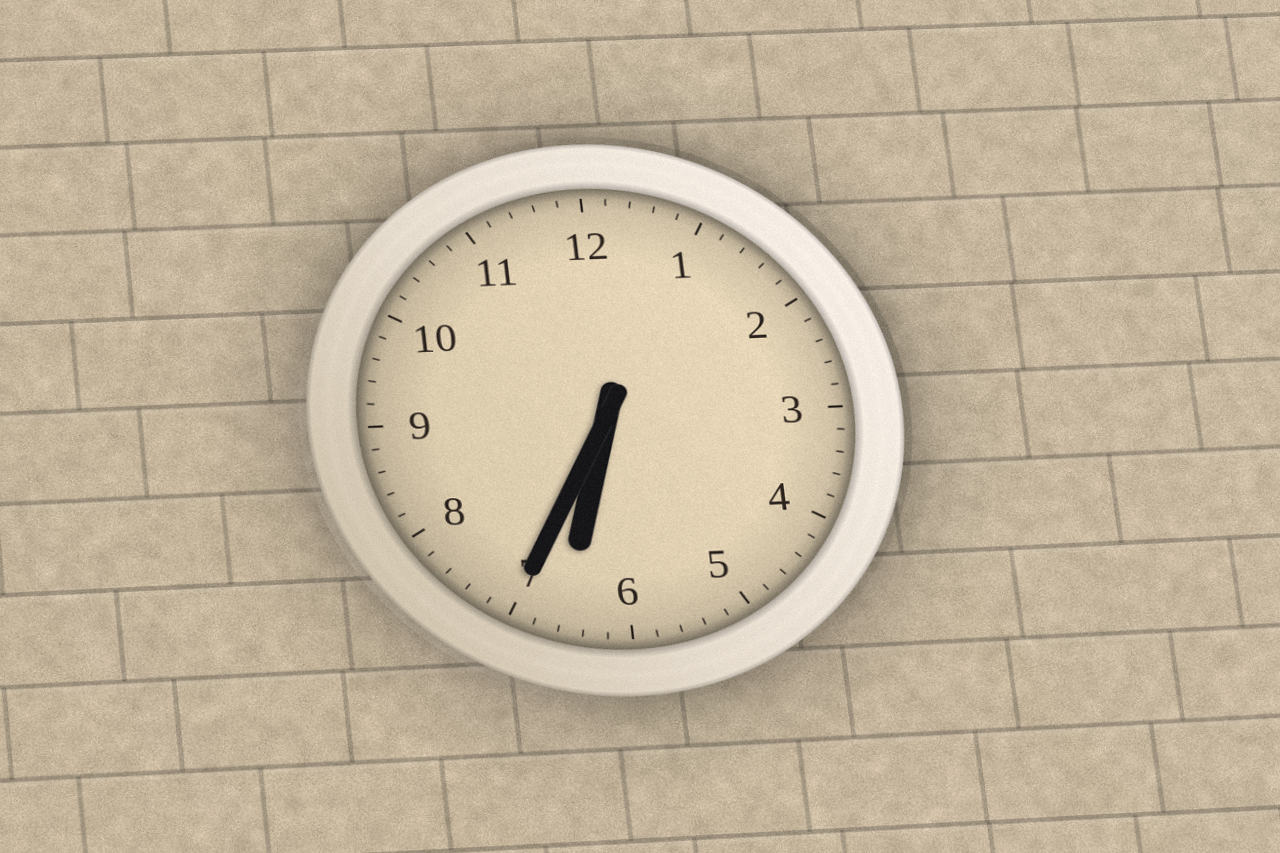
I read h=6 m=35
